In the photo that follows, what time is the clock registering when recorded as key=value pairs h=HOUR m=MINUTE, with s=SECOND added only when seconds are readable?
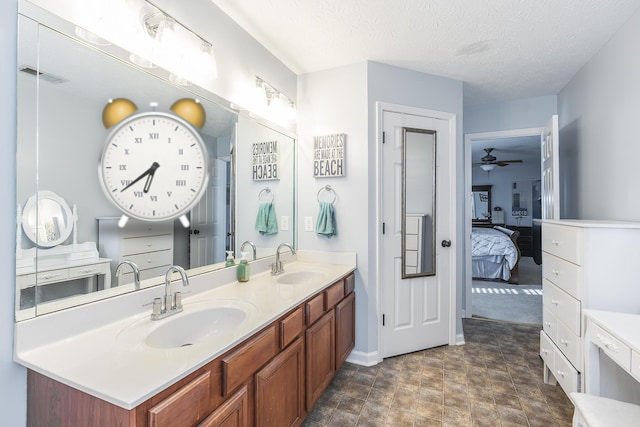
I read h=6 m=39
